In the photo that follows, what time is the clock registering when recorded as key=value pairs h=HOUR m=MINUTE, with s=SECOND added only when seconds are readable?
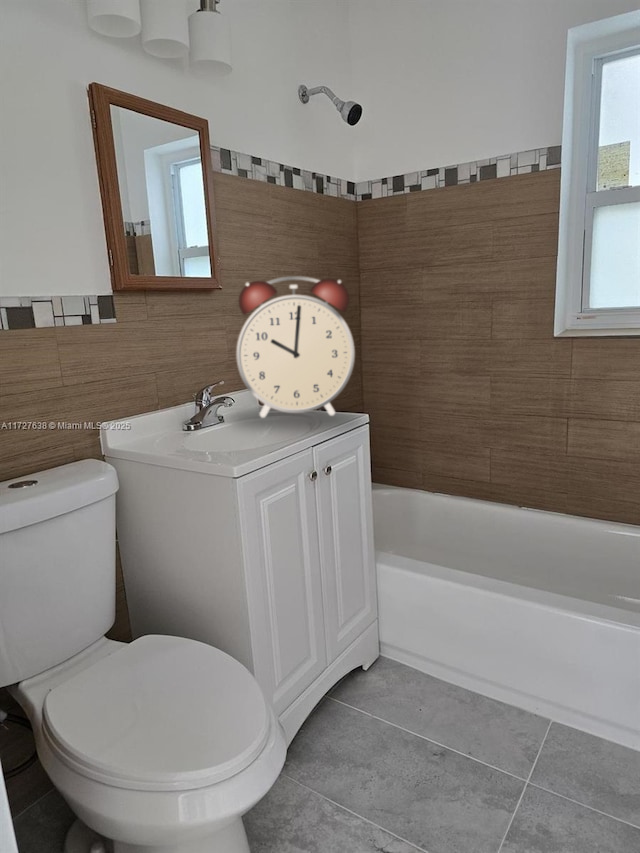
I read h=10 m=1
